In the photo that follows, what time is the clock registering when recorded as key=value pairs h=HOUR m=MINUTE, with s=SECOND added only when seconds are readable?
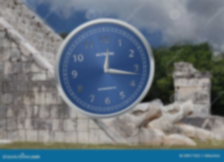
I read h=12 m=17
